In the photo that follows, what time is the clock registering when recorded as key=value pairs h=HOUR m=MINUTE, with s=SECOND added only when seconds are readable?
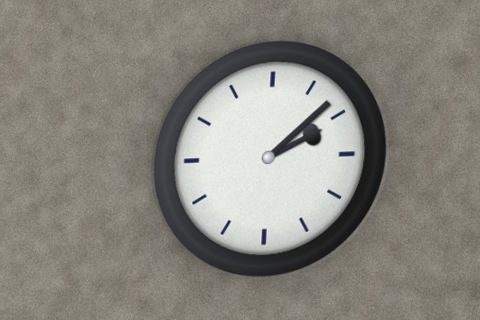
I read h=2 m=8
